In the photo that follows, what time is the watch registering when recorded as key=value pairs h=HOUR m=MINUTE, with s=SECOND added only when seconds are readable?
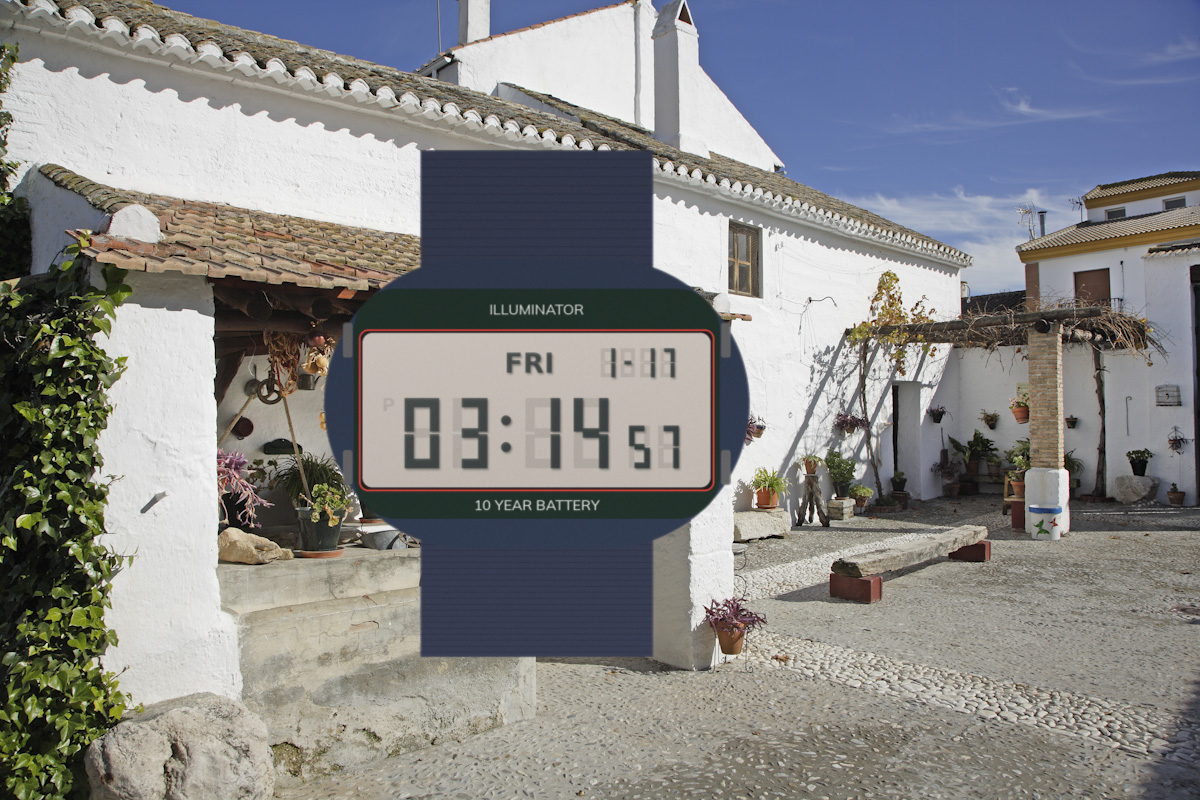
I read h=3 m=14 s=57
